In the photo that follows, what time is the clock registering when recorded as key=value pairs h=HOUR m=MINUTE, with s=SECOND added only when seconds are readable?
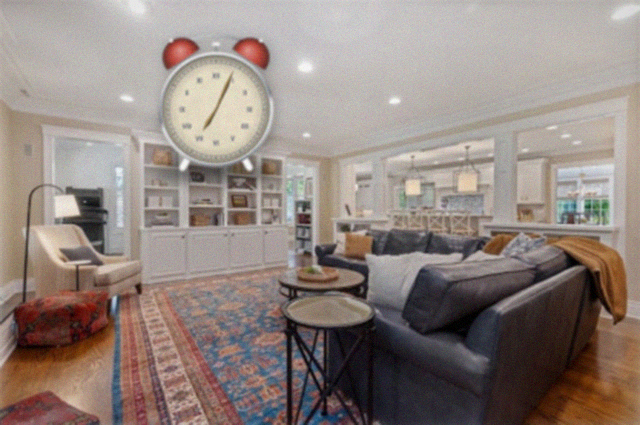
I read h=7 m=4
